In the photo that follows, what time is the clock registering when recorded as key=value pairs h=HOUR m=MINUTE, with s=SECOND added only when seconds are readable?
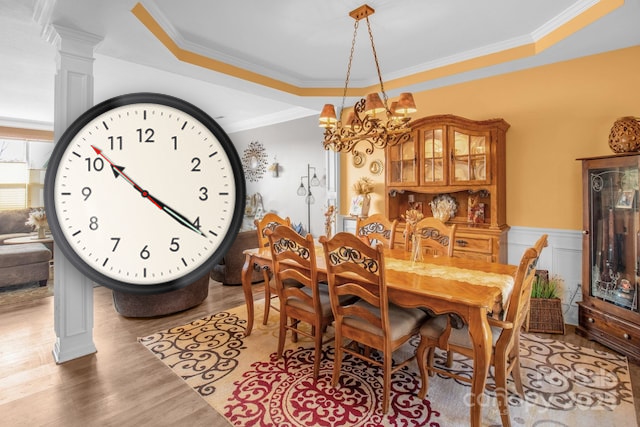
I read h=10 m=20 s=52
